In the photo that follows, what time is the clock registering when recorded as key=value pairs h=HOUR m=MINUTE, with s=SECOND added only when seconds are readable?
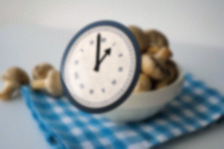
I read h=12 m=58
